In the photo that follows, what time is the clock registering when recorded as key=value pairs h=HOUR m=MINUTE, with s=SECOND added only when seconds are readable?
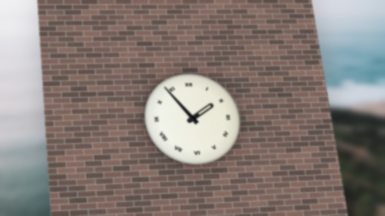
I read h=1 m=54
